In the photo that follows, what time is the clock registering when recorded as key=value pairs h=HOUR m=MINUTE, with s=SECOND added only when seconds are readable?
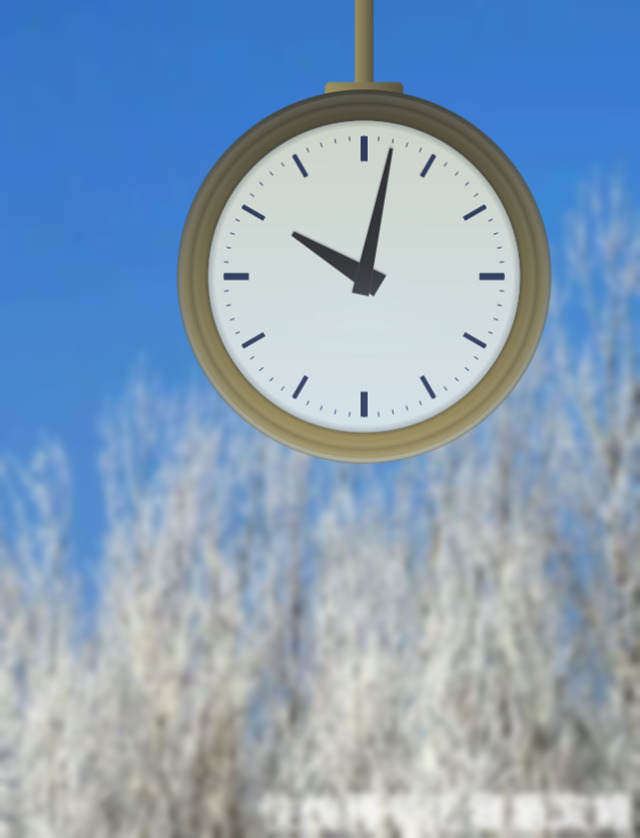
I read h=10 m=2
